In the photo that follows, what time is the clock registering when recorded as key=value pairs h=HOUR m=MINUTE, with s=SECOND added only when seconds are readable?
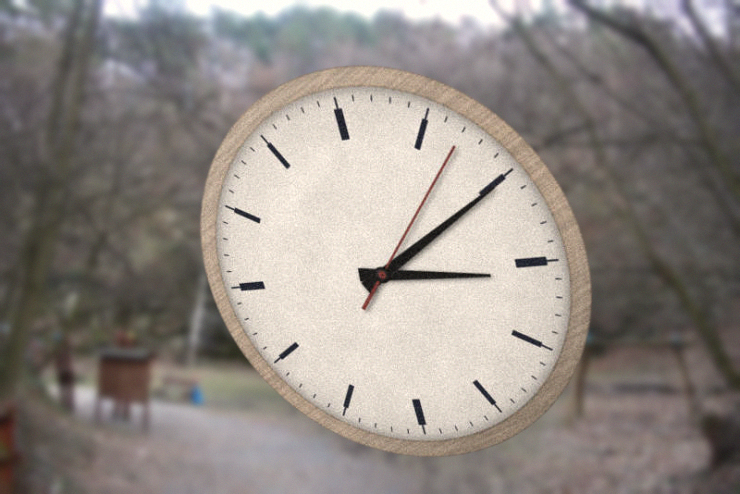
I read h=3 m=10 s=7
